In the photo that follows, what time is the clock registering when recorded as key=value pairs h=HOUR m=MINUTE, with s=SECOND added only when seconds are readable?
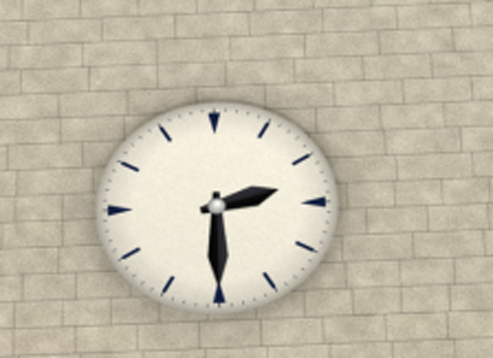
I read h=2 m=30
